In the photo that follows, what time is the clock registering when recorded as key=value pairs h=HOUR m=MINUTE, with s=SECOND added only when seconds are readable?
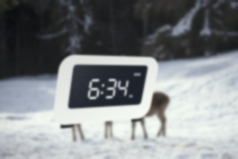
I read h=6 m=34
